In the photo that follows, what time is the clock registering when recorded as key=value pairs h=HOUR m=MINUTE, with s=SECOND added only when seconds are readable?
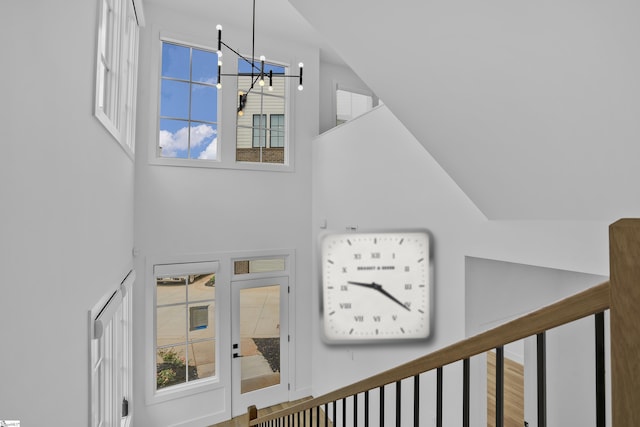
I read h=9 m=21
